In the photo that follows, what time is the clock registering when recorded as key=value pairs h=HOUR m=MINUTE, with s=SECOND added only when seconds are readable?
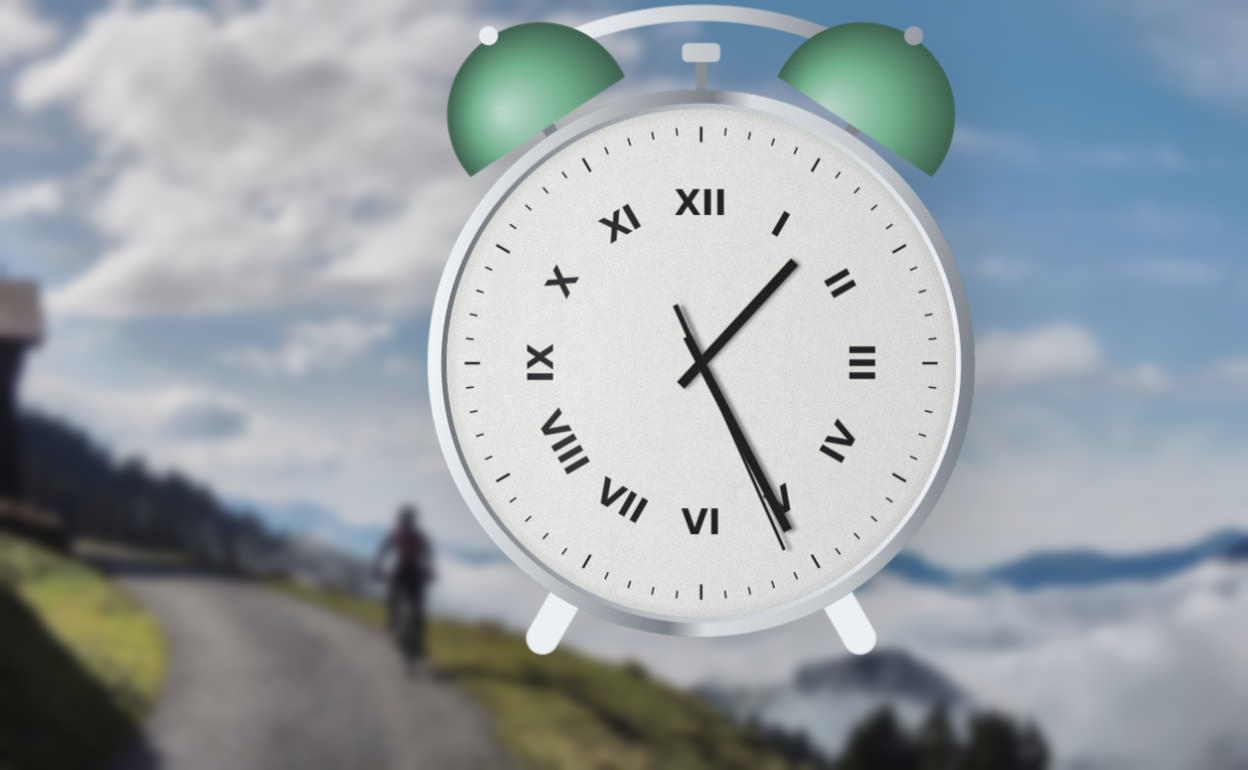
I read h=1 m=25 s=26
